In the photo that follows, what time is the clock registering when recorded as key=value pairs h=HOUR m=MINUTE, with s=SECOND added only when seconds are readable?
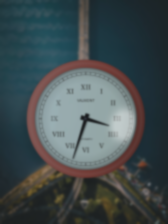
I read h=3 m=33
